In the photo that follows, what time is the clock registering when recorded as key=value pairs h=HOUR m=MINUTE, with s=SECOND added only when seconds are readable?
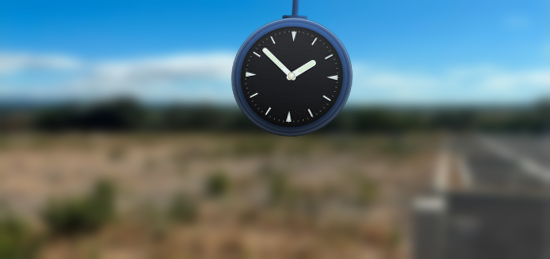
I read h=1 m=52
